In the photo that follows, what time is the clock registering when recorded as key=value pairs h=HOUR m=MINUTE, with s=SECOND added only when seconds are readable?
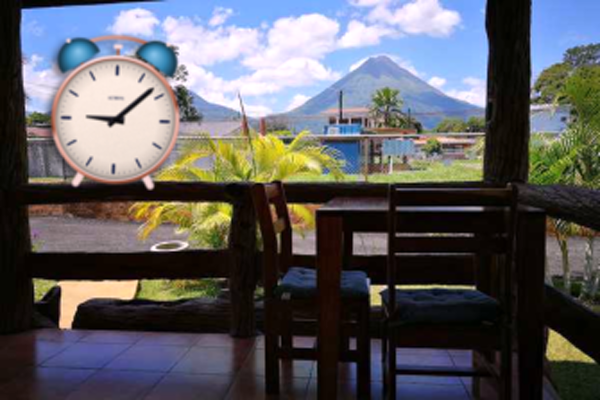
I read h=9 m=8
